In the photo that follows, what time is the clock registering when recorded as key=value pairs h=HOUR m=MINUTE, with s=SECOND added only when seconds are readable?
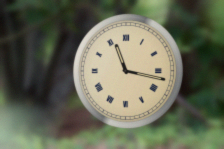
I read h=11 m=17
